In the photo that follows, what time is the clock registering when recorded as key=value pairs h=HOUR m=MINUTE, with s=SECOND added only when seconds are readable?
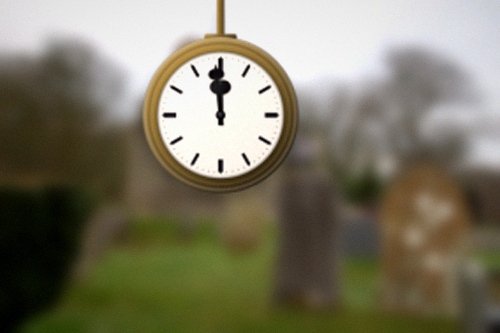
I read h=11 m=59
